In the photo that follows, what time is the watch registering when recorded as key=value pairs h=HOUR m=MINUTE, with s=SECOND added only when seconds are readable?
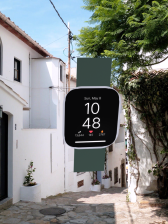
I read h=10 m=48
